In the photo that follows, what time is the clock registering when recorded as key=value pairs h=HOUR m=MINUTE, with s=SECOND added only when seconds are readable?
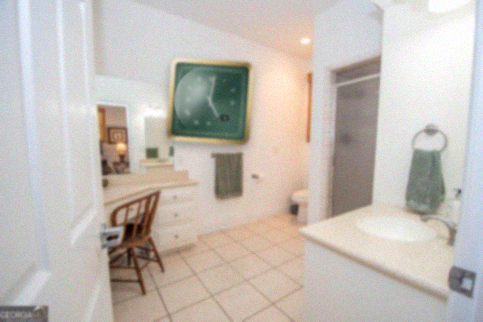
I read h=5 m=1
